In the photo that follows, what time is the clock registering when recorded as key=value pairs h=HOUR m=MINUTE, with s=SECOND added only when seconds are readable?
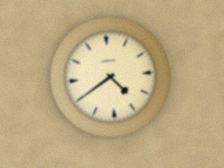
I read h=4 m=40
